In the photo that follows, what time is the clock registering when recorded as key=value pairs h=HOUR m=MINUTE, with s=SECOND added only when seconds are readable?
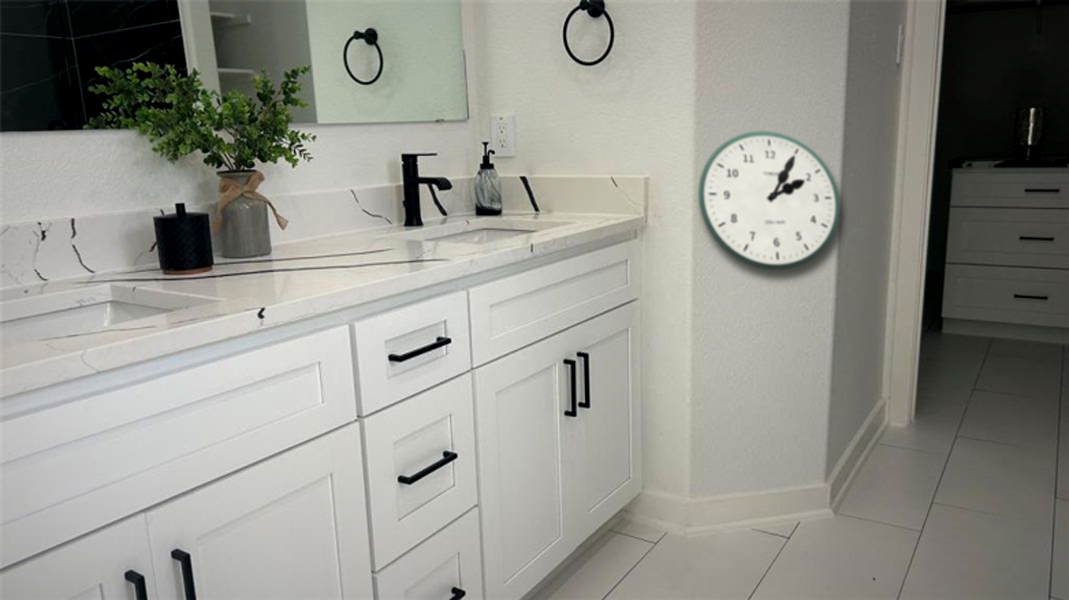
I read h=2 m=5
